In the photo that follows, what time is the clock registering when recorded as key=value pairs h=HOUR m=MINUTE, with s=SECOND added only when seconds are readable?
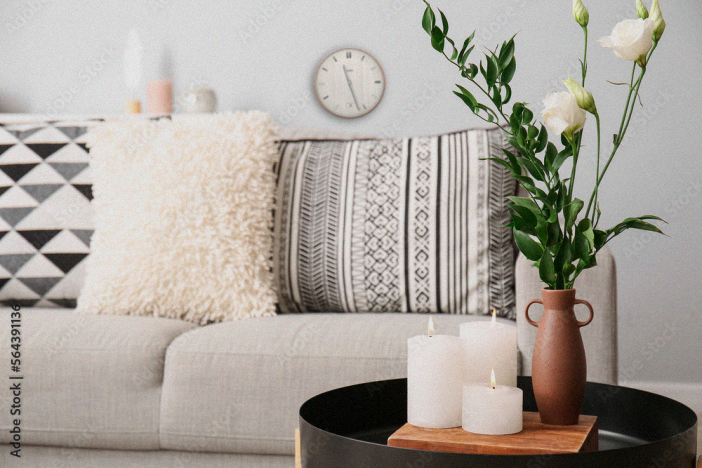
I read h=11 m=27
